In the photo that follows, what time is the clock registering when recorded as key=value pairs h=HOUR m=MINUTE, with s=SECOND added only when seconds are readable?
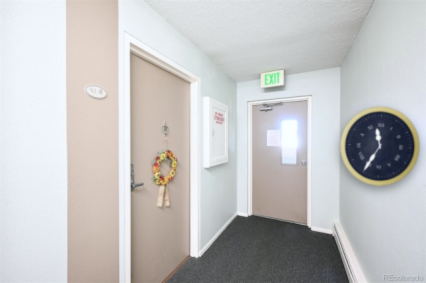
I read h=11 m=35
